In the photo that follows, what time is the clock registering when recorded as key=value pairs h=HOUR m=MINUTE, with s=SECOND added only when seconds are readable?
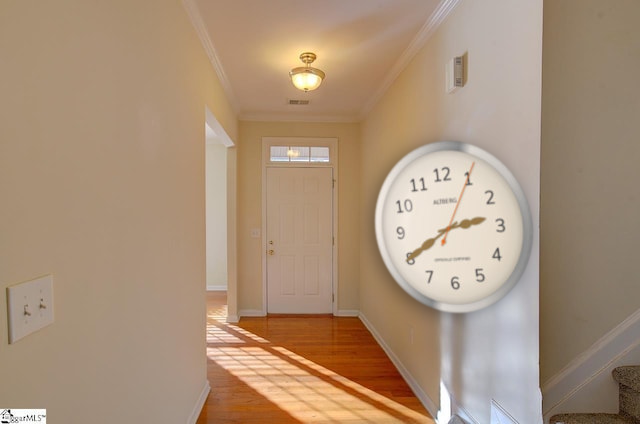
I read h=2 m=40 s=5
